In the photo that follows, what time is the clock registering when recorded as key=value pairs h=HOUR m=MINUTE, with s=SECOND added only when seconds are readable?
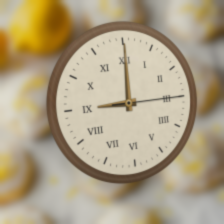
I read h=9 m=0 s=15
